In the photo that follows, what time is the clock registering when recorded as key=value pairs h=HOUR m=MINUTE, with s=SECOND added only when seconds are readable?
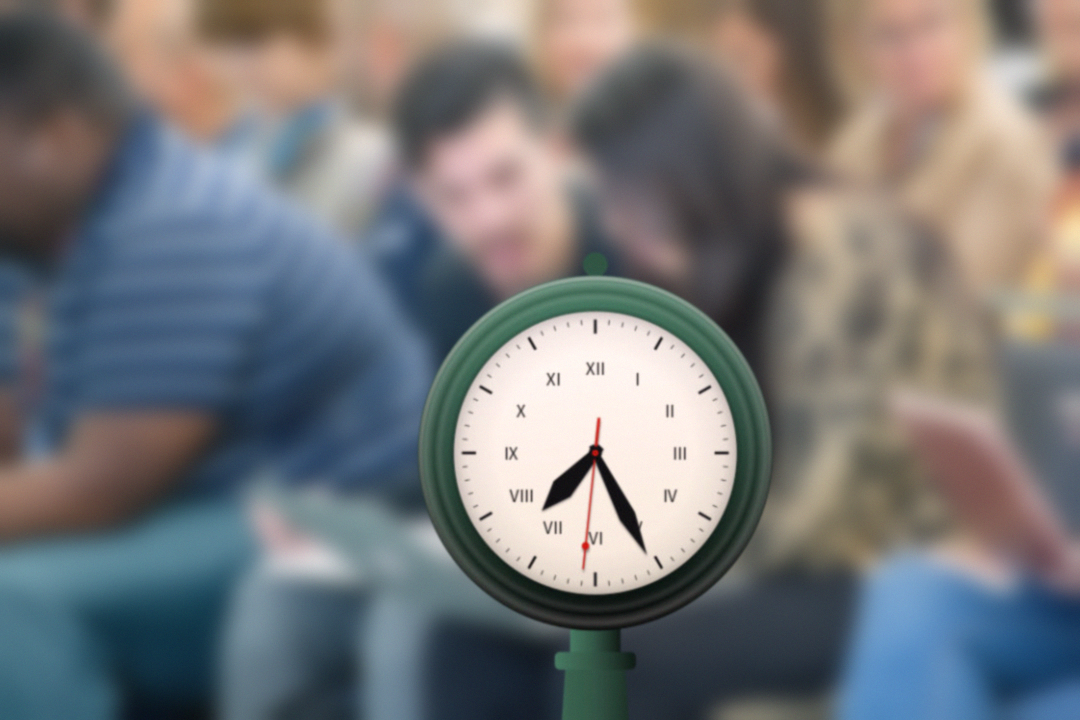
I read h=7 m=25 s=31
